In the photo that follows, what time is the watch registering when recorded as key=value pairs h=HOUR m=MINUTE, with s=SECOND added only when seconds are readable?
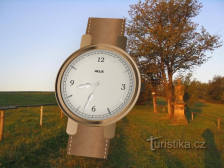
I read h=8 m=33
